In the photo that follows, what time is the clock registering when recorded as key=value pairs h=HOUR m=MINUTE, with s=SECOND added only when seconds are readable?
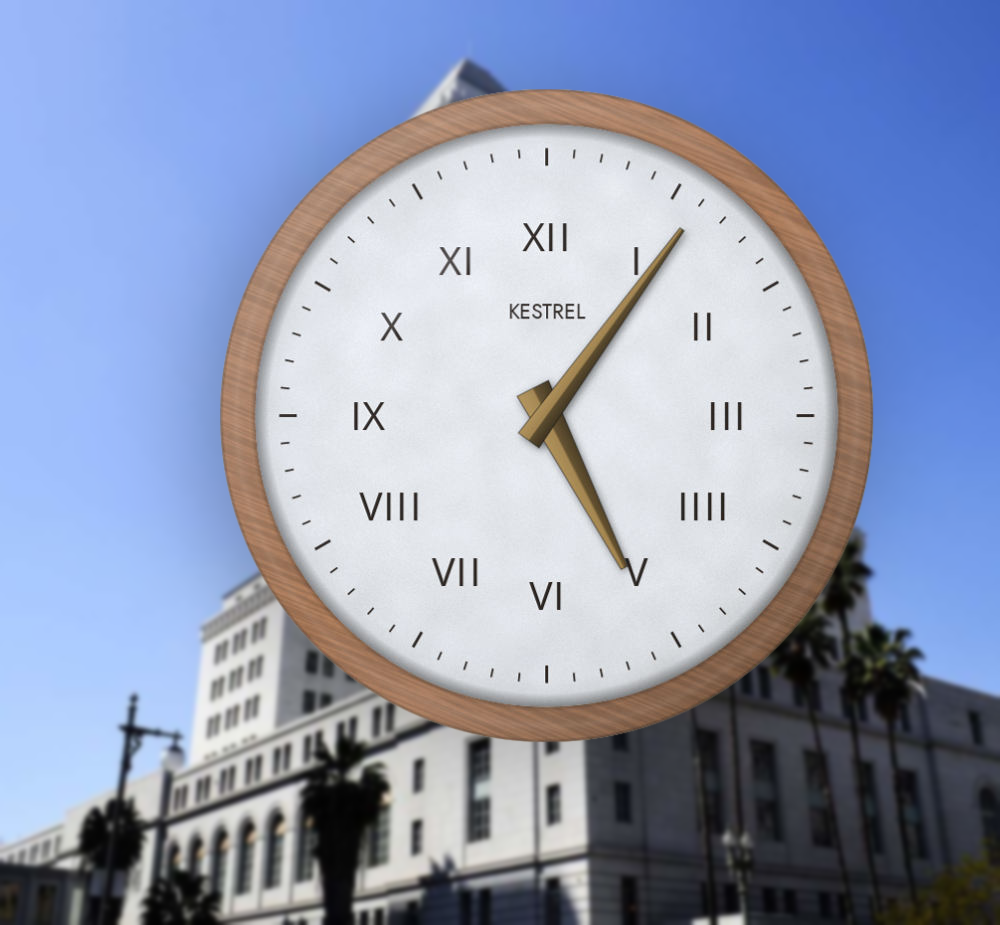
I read h=5 m=6
